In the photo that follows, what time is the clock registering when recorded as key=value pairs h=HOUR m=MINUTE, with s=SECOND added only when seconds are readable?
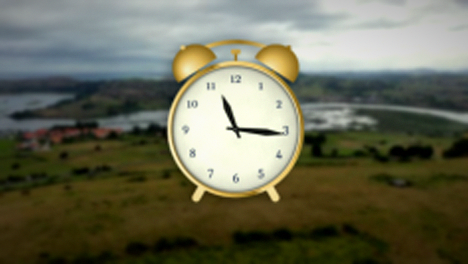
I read h=11 m=16
